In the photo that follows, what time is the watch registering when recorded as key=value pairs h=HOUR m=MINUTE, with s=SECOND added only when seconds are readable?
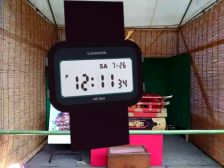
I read h=12 m=11 s=34
